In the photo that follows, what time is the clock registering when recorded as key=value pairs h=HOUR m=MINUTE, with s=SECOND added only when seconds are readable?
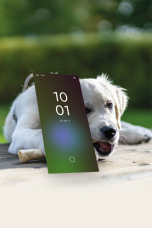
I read h=10 m=1
